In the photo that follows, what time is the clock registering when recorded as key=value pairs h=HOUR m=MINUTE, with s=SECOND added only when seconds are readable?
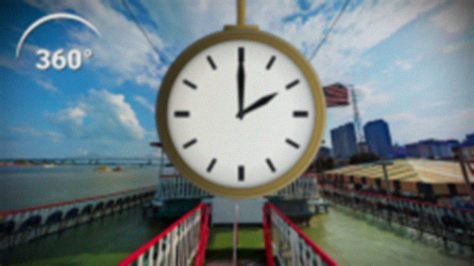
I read h=2 m=0
